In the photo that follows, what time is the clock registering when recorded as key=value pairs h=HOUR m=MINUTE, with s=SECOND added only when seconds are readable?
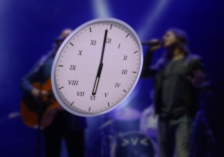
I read h=5 m=59
